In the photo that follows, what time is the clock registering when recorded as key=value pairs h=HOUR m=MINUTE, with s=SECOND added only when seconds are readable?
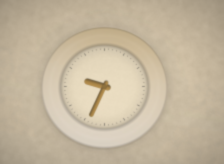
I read h=9 m=34
